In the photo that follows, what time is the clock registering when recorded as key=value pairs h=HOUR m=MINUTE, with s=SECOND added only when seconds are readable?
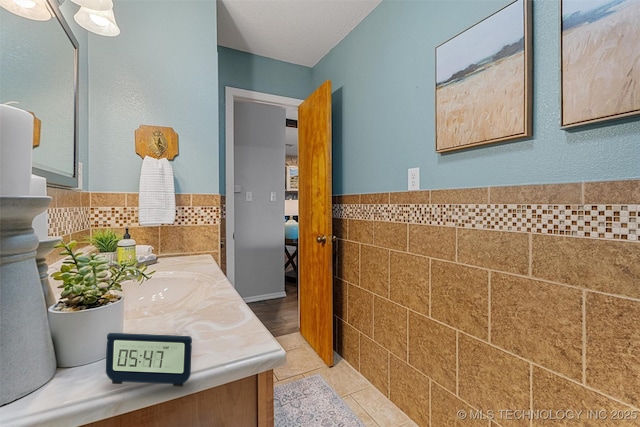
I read h=5 m=47
